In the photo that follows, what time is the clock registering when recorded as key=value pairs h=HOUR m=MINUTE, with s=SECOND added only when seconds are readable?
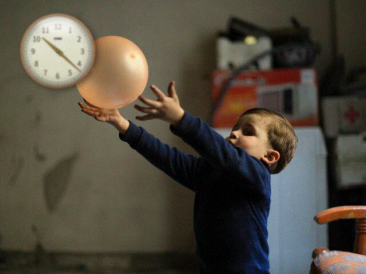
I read h=10 m=22
